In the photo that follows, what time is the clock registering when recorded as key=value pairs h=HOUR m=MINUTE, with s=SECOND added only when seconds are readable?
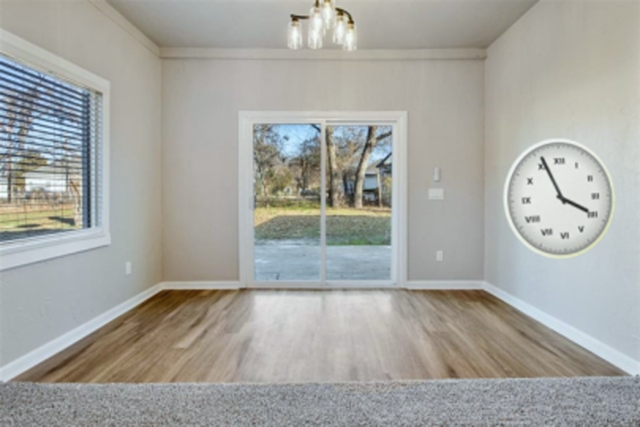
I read h=3 m=56
